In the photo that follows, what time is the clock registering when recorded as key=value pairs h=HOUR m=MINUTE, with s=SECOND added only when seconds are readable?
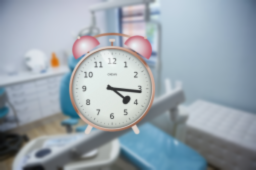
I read h=4 m=16
